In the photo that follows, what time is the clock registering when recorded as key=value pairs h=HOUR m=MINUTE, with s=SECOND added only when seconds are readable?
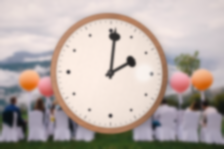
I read h=2 m=1
